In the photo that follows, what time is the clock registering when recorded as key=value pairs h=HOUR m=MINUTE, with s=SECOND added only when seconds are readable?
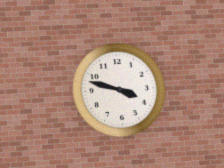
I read h=3 m=48
